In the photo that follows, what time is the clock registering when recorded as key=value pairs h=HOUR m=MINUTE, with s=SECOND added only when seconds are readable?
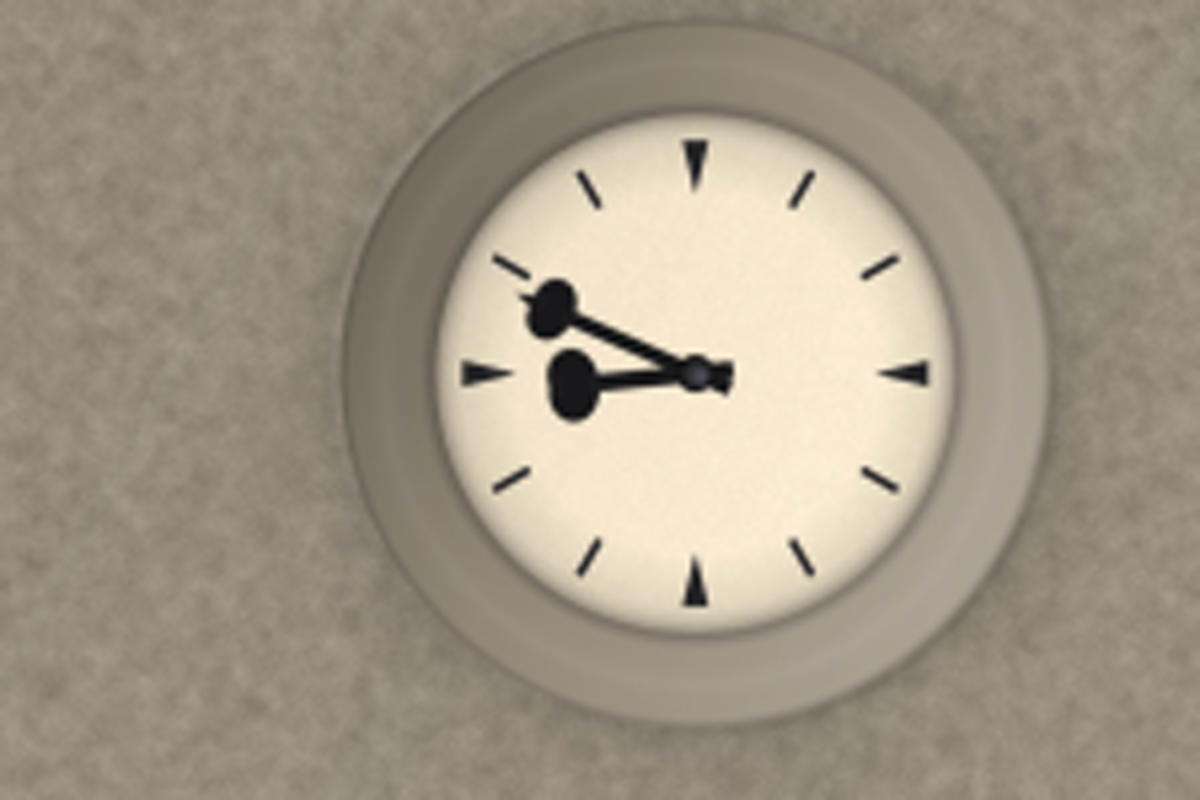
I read h=8 m=49
